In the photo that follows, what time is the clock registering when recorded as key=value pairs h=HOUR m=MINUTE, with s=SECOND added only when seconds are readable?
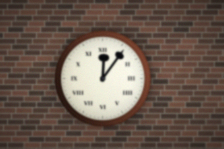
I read h=12 m=6
